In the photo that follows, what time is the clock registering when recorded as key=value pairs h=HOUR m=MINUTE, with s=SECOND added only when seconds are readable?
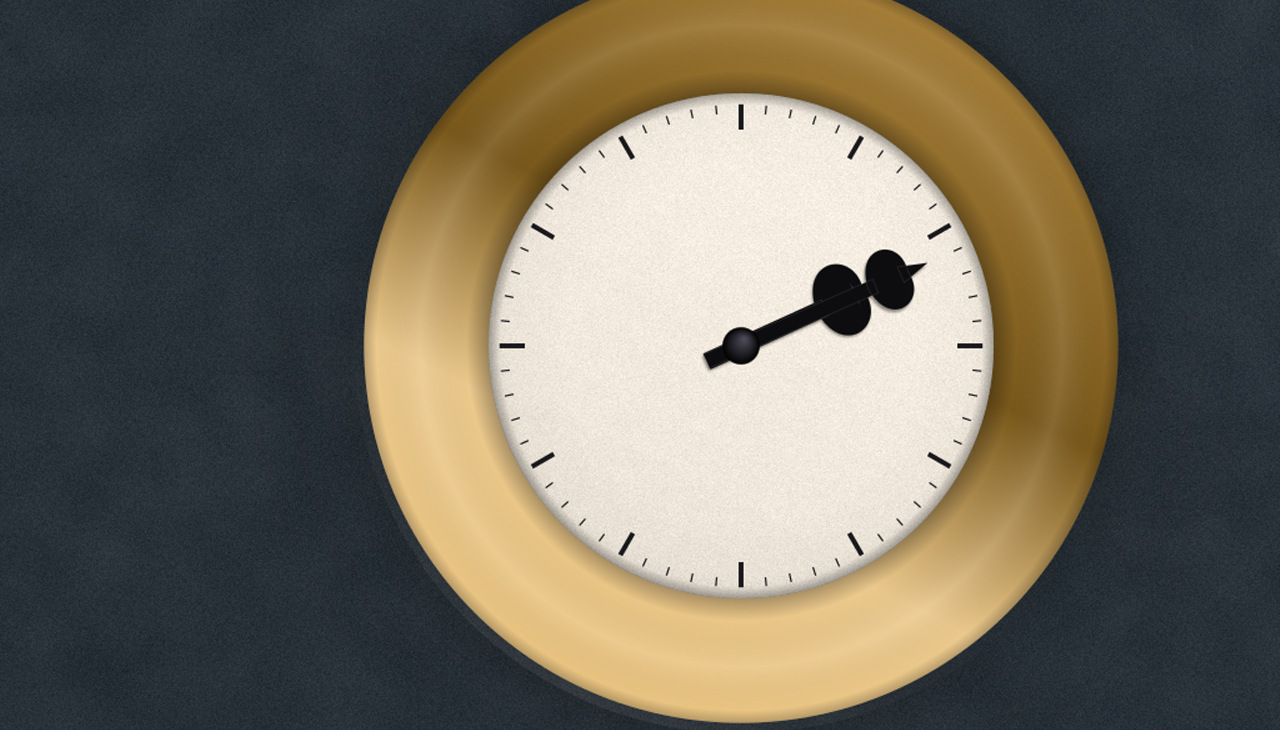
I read h=2 m=11
